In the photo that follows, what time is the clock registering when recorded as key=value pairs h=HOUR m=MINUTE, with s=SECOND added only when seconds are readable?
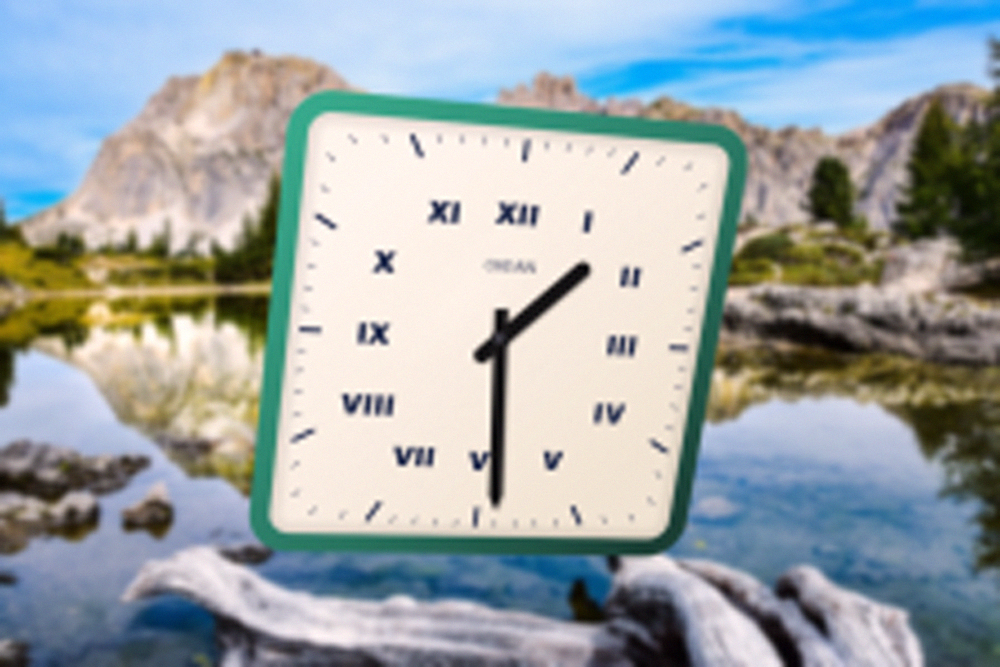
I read h=1 m=29
